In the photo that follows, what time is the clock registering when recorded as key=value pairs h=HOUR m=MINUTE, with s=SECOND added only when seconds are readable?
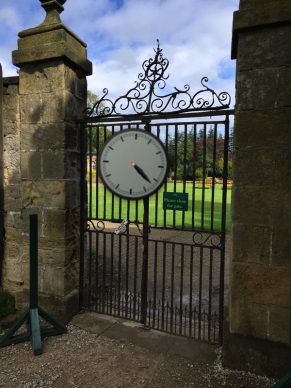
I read h=4 m=22
